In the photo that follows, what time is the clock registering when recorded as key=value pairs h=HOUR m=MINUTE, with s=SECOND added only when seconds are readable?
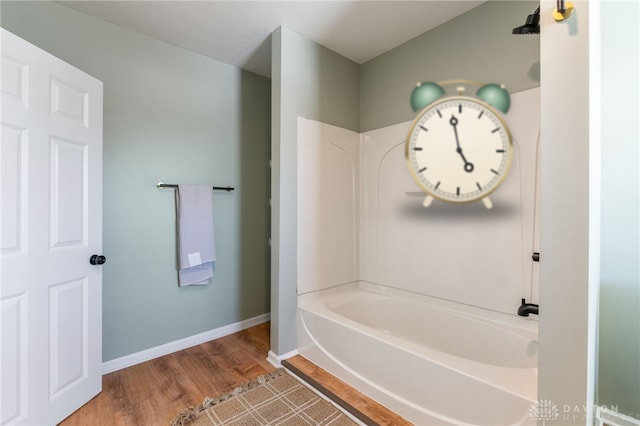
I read h=4 m=58
